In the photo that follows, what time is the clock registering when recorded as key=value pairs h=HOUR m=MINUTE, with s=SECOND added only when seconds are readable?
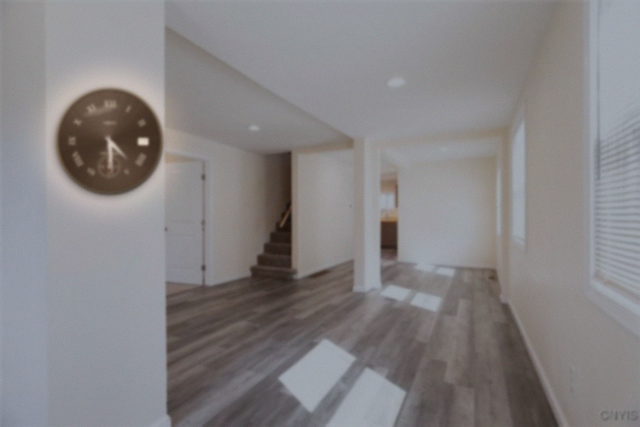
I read h=4 m=29
